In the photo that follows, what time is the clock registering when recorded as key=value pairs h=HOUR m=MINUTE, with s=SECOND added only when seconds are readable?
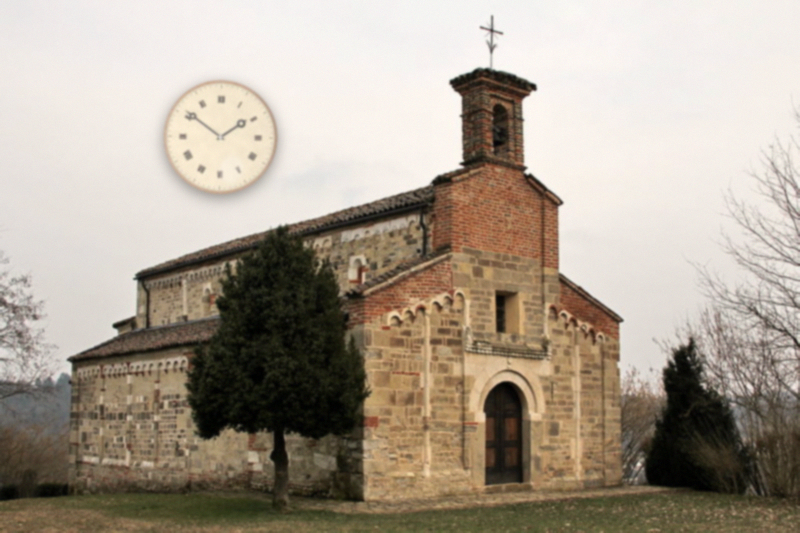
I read h=1 m=51
